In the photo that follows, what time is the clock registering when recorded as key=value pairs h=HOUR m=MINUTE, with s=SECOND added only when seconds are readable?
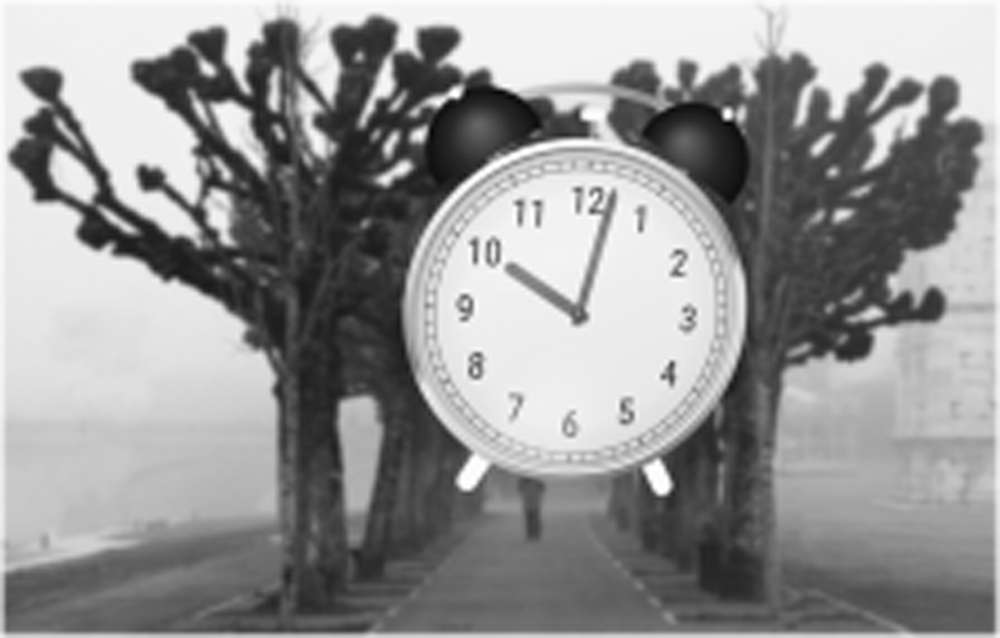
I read h=10 m=2
